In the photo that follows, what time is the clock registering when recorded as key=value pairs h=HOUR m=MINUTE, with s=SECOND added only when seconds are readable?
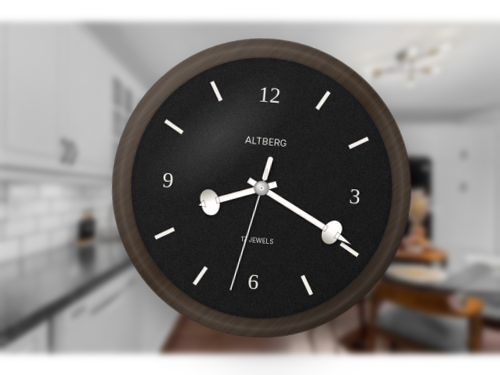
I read h=8 m=19 s=32
